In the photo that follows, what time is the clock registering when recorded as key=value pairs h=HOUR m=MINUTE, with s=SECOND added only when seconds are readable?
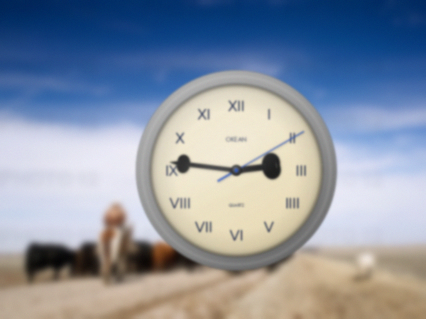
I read h=2 m=46 s=10
